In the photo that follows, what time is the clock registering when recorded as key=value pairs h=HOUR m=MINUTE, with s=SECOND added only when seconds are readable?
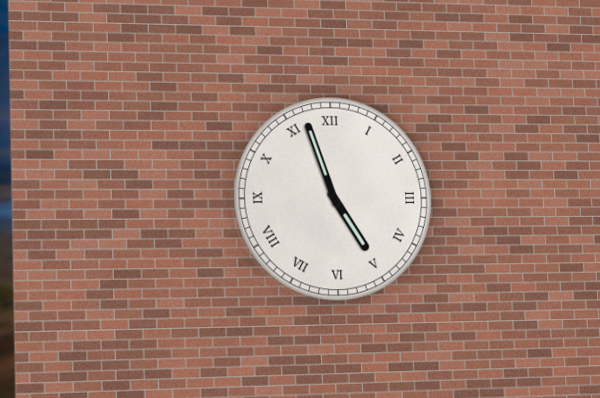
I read h=4 m=57
